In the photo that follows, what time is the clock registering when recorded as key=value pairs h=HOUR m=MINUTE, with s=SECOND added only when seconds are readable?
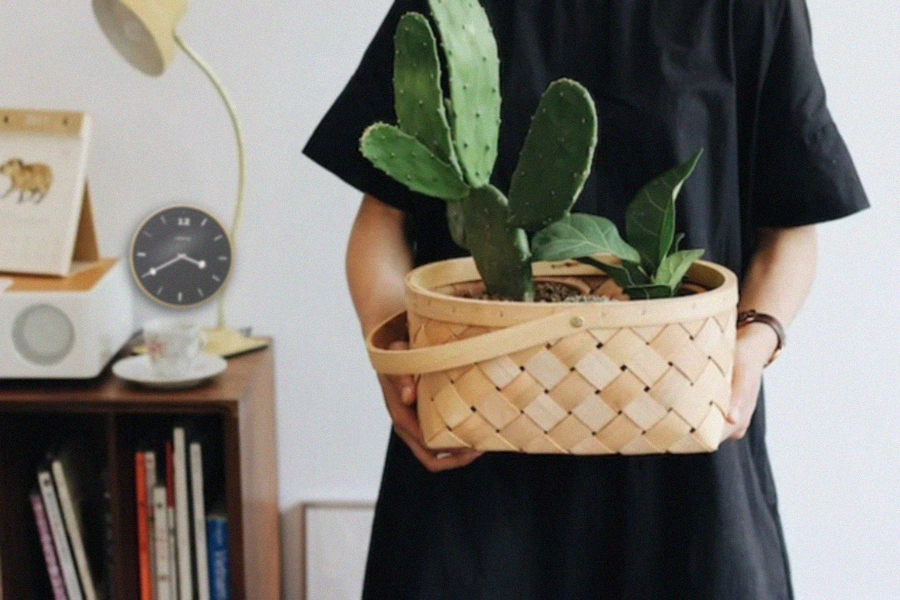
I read h=3 m=40
